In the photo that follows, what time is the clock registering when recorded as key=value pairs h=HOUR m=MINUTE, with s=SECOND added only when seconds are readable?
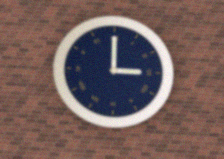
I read h=3 m=0
